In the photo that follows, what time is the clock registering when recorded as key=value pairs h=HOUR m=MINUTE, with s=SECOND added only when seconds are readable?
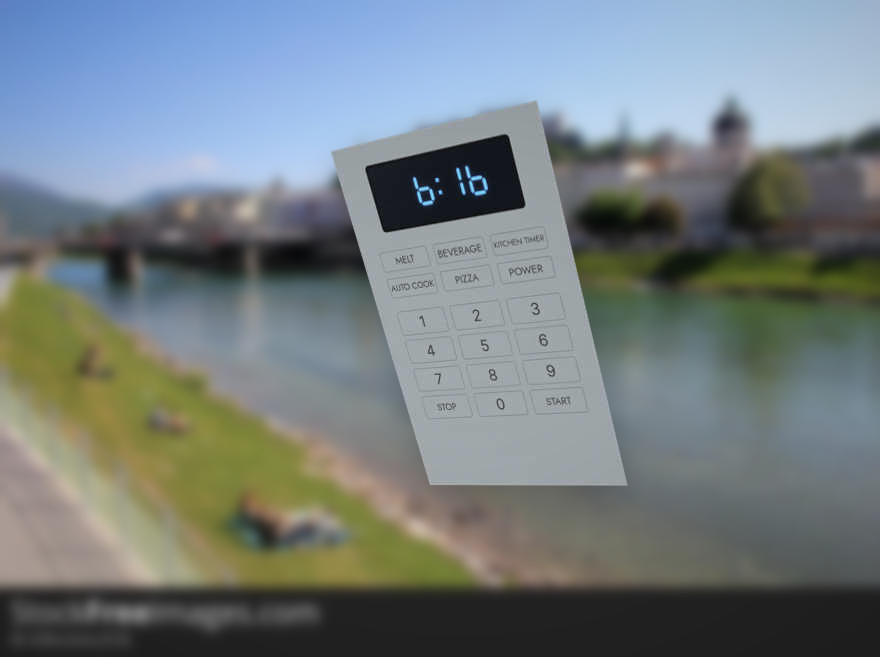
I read h=6 m=16
